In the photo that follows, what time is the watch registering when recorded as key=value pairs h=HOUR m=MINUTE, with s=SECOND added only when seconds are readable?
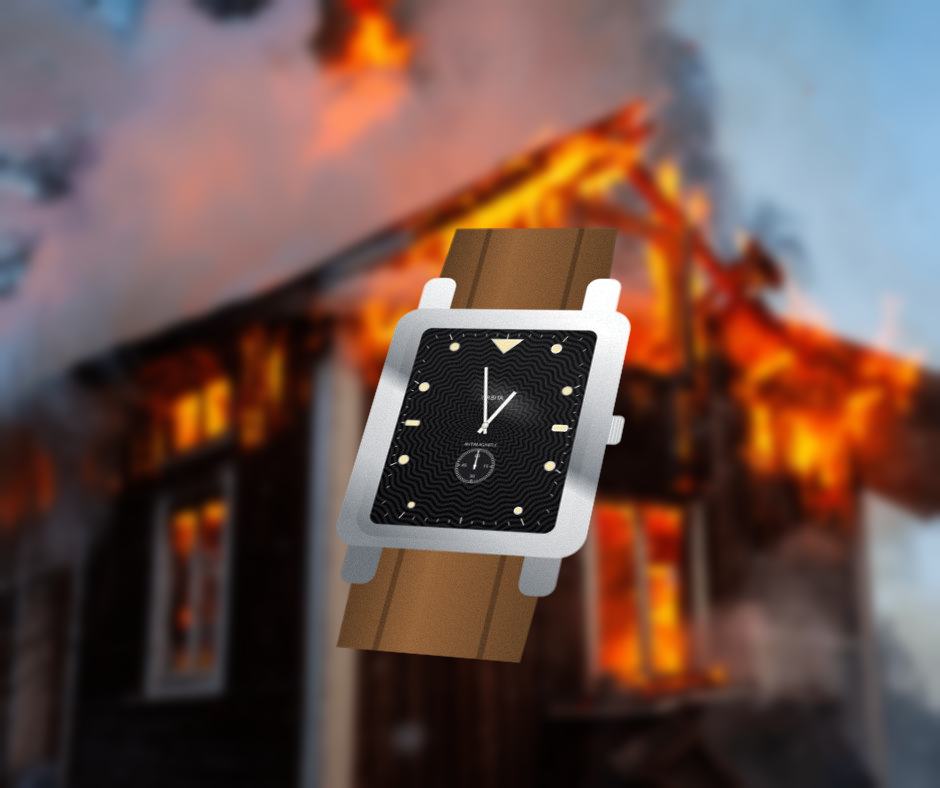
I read h=12 m=58
